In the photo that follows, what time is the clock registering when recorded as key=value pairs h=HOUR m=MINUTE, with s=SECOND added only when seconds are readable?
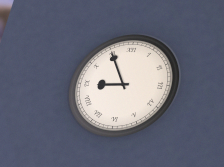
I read h=8 m=55
